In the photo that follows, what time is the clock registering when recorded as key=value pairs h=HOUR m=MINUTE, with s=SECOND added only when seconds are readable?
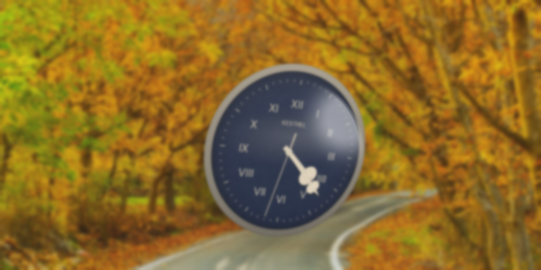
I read h=4 m=22 s=32
